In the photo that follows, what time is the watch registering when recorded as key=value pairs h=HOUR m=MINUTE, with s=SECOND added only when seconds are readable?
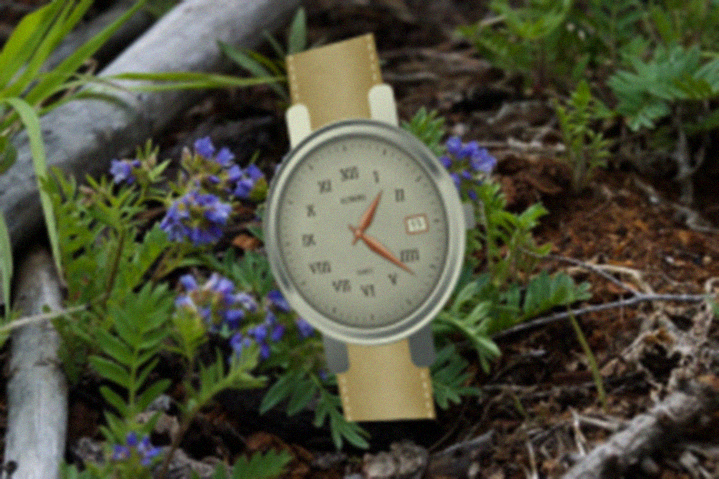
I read h=1 m=22
